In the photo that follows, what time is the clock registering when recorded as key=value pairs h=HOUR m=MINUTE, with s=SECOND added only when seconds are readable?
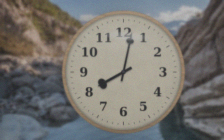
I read h=8 m=2
